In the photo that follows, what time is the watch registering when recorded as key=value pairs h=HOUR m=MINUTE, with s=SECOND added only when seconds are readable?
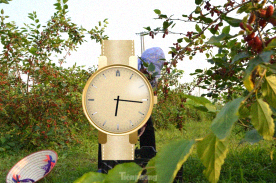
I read h=6 m=16
